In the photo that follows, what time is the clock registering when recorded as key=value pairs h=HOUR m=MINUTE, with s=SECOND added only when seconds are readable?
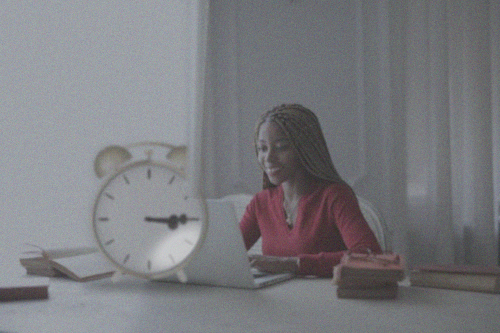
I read h=3 m=15
